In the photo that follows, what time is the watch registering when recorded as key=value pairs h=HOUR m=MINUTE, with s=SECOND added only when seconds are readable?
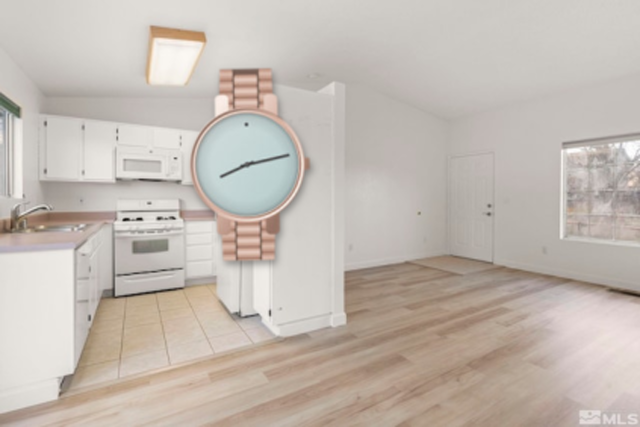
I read h=8 m=13
